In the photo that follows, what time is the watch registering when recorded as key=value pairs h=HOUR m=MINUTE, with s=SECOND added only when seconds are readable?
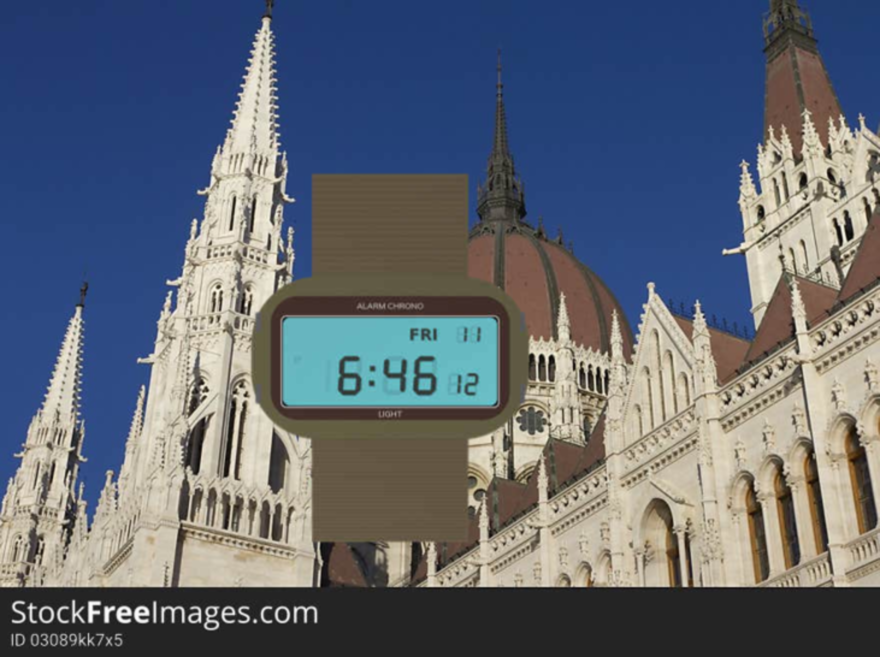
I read h=6 m=46 s=12
